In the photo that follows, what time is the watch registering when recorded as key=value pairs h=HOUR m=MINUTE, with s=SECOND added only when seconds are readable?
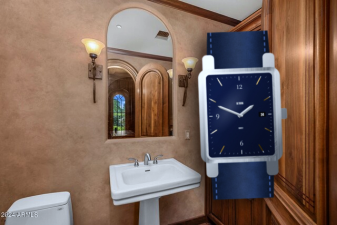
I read h=1 m=49
